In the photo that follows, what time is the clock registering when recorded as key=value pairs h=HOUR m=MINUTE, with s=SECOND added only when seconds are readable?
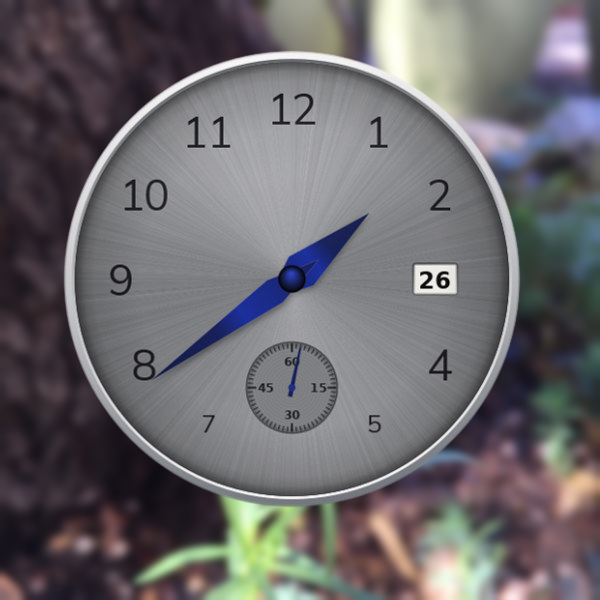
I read h=1 m=39 s=2
